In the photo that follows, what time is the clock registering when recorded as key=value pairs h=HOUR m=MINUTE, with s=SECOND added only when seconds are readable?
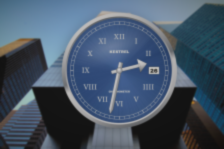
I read h=2 m=32
